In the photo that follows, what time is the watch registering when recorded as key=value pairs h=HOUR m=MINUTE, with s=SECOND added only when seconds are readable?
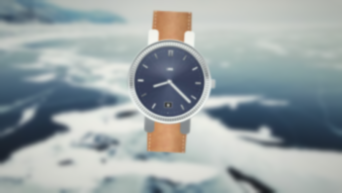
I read h=8 m=22
